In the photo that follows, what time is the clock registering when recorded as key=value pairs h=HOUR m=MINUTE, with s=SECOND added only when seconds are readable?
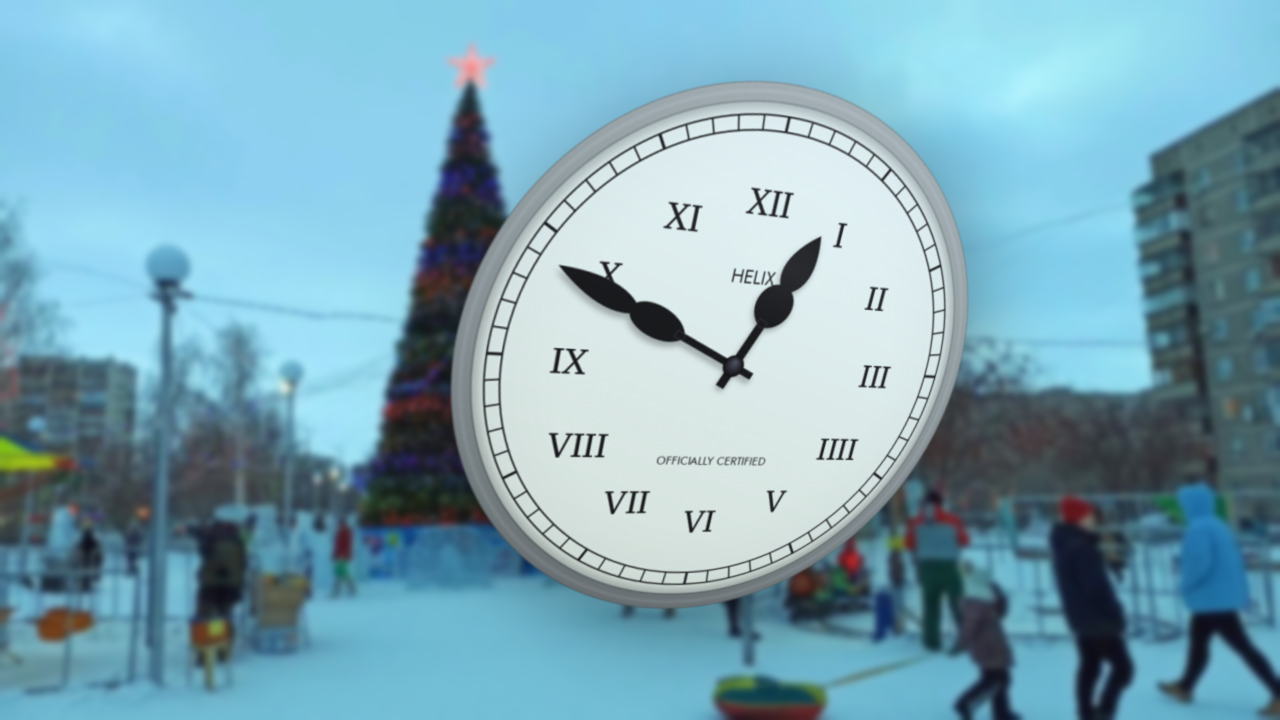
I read h=12 m=49
